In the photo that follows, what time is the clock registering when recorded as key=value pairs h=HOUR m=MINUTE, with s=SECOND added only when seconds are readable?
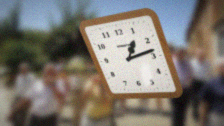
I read h=1 m=13
